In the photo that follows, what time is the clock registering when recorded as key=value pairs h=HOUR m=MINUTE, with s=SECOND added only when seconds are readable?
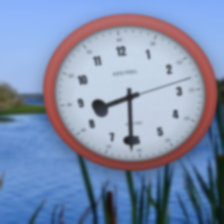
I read h=8 m=31 s=13
